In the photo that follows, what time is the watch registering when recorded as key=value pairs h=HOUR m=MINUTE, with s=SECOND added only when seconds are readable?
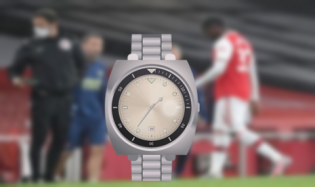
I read h=1 m=36
